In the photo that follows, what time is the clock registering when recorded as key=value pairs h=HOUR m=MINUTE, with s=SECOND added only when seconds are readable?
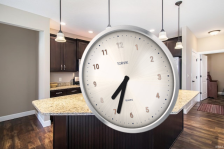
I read h=7 m=34
